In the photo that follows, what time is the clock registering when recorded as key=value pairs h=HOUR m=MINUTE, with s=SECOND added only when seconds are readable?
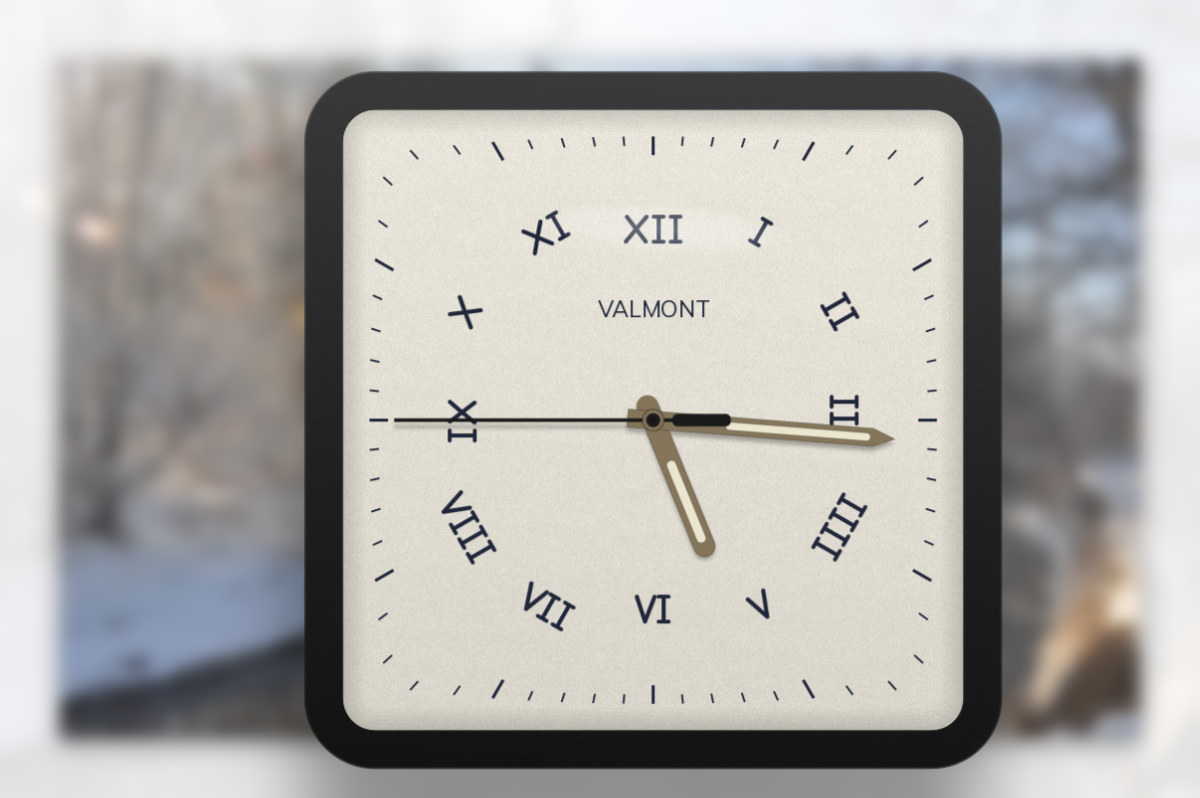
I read h=5 m=15 s=45
